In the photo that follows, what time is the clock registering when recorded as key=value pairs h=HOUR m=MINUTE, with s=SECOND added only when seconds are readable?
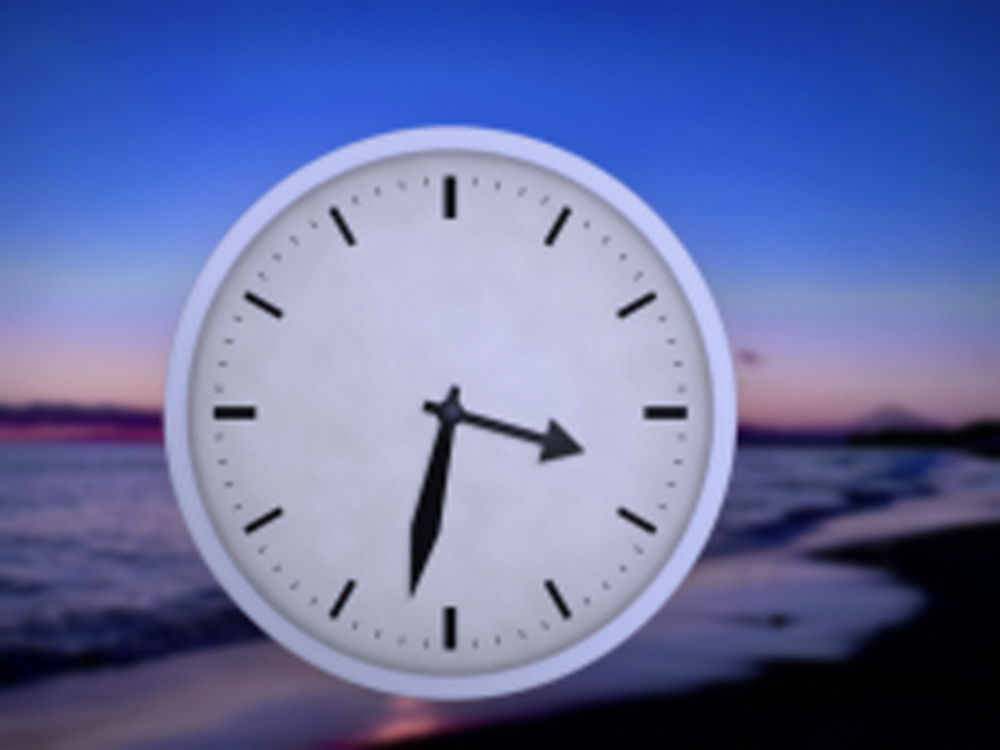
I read h=3 m=32
